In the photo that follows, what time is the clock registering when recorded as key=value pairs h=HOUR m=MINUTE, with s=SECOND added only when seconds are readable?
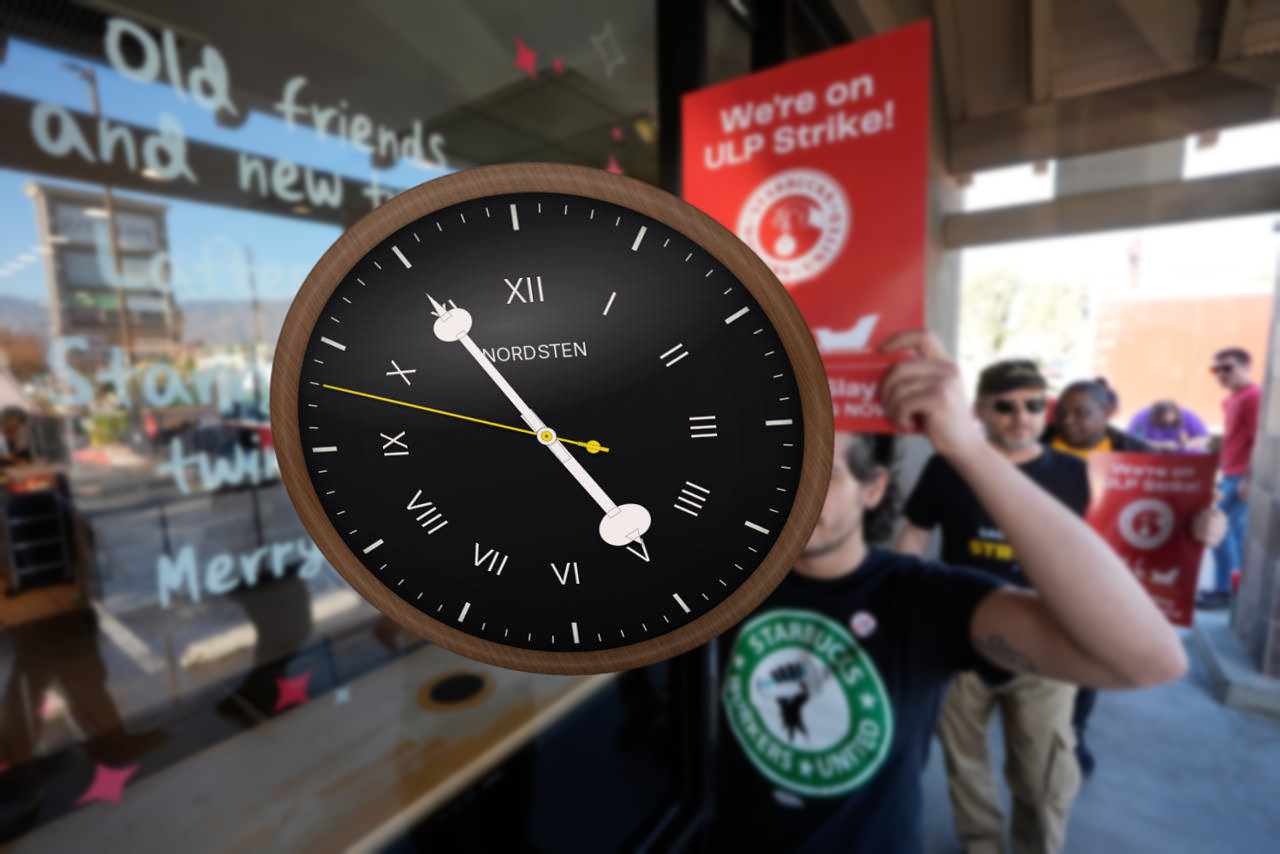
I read h=4 m=54 s=48
